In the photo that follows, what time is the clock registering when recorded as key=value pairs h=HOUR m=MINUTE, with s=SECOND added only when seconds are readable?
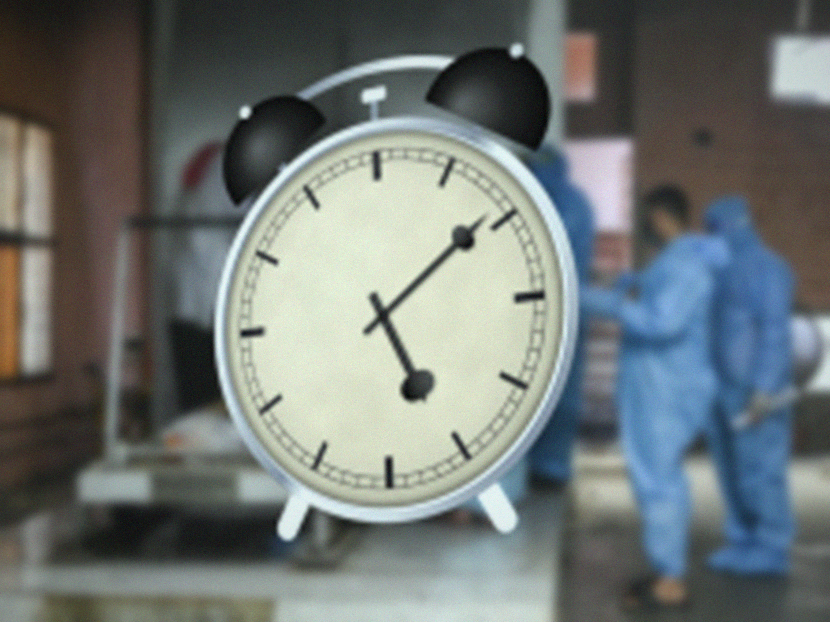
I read h=5 m=9
